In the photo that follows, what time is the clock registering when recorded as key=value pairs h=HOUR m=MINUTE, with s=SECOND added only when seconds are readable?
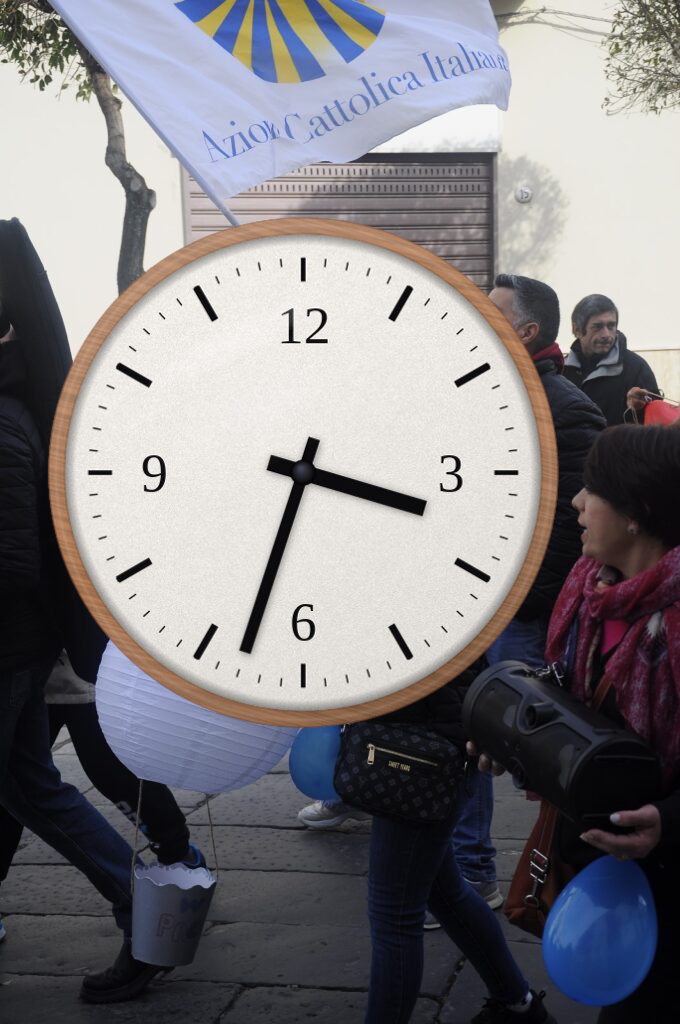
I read h=3 m=33
